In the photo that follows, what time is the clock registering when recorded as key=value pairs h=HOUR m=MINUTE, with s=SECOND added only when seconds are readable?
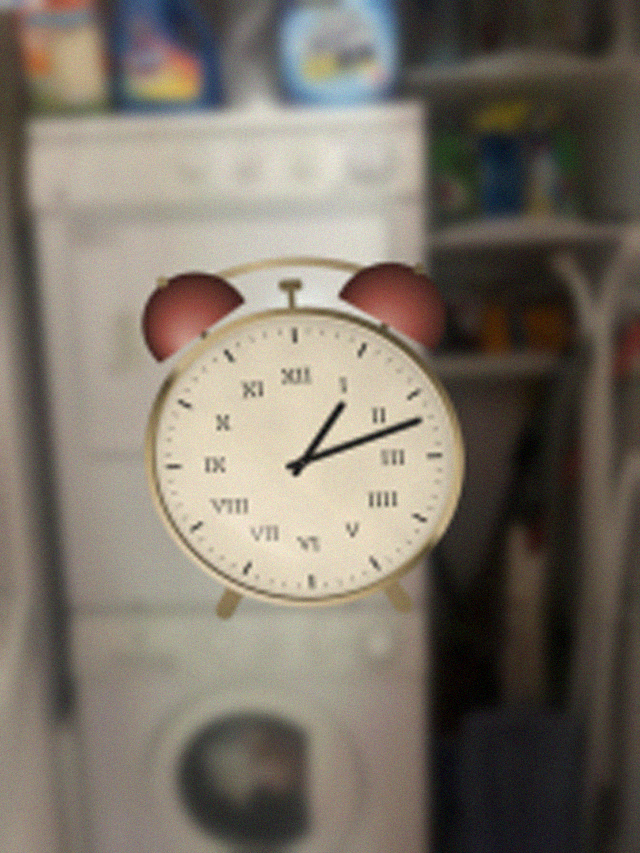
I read h=1 m=12
